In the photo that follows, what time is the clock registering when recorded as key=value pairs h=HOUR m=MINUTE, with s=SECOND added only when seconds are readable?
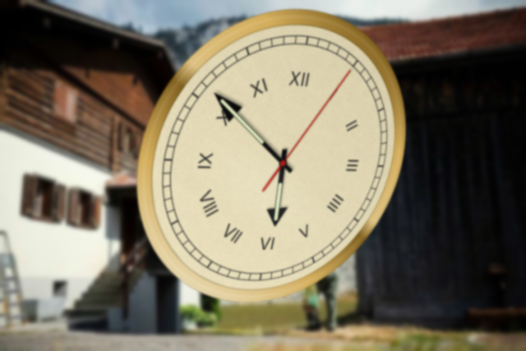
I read h=5 m=51 s=5
